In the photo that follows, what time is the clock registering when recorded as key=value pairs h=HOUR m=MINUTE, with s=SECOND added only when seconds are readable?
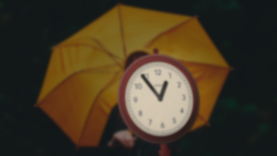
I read h=12 m=54
